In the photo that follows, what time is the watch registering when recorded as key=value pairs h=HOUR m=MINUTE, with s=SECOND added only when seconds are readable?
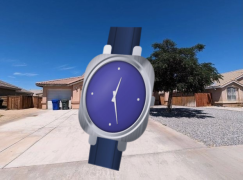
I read h=12 m=27
